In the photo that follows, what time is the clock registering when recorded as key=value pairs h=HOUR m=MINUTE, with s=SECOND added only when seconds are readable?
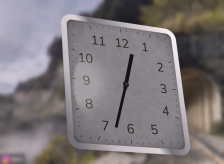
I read h=12 m=33
